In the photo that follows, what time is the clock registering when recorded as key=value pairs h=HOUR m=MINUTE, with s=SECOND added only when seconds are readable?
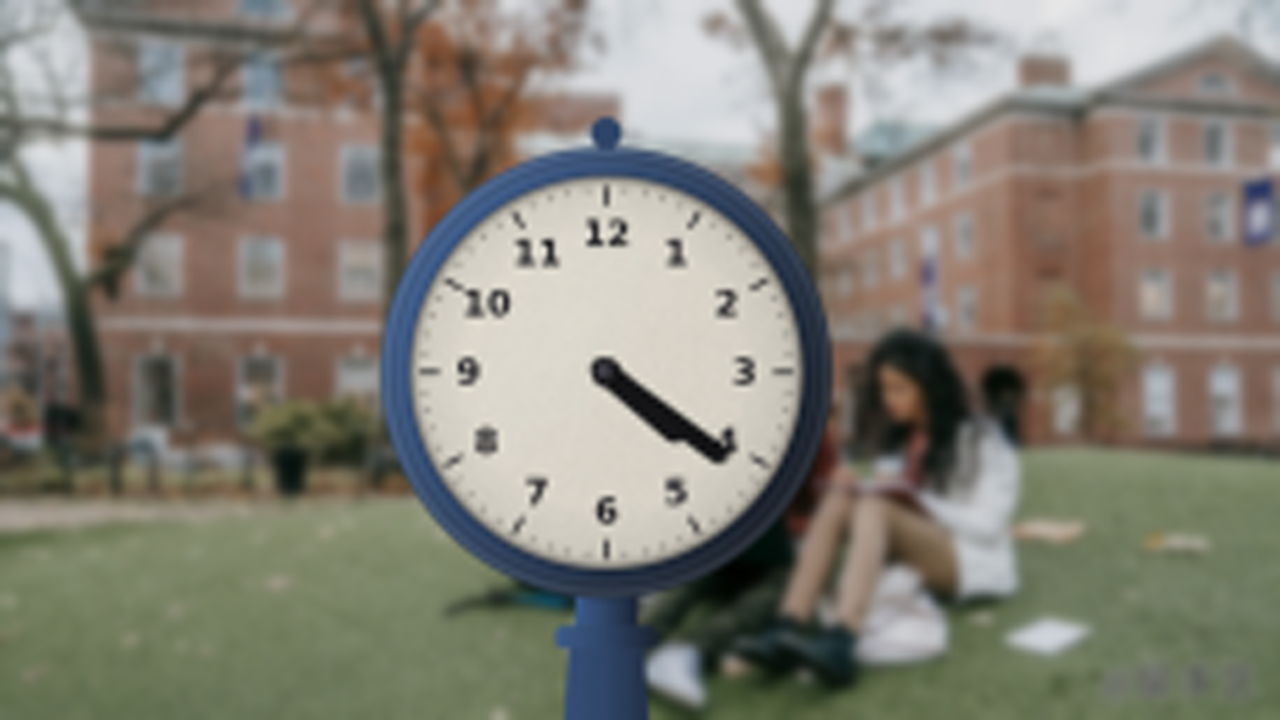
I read h=4 m=21
